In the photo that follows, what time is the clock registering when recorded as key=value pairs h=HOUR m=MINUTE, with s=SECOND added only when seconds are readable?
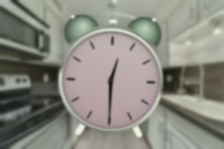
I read h=12 m=30
